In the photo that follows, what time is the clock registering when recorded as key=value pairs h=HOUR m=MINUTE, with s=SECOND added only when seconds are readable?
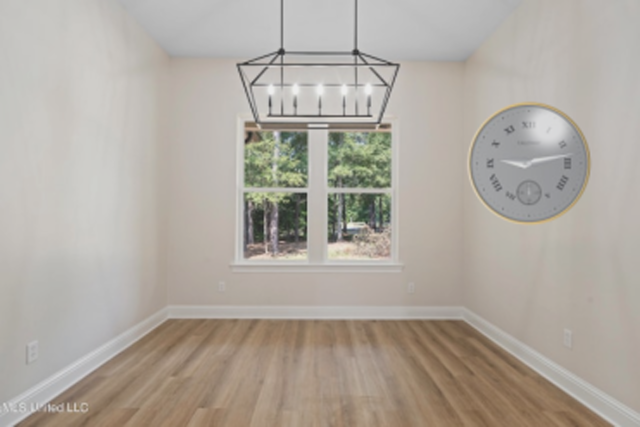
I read h=9 m=13
